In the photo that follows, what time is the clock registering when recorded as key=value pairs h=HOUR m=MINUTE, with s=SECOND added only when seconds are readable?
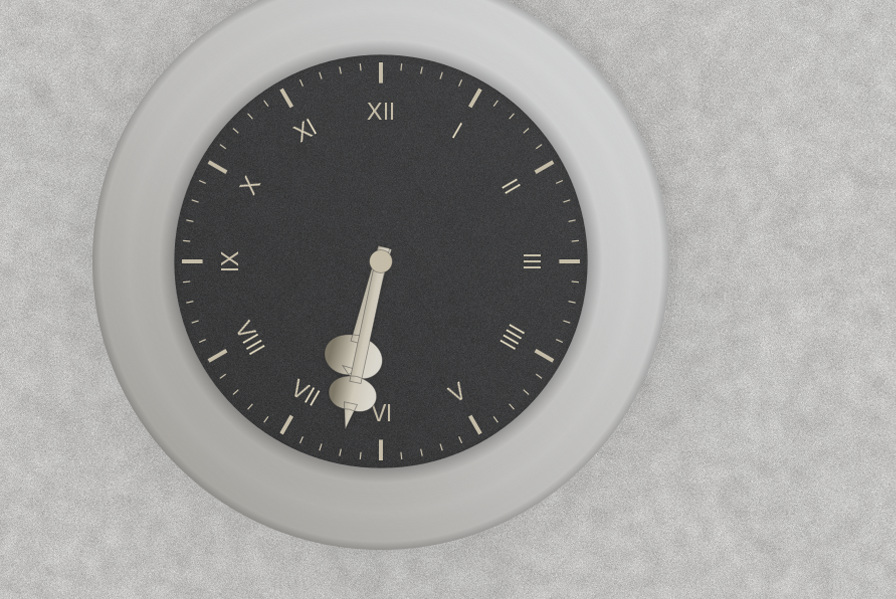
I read h=6 m=32
